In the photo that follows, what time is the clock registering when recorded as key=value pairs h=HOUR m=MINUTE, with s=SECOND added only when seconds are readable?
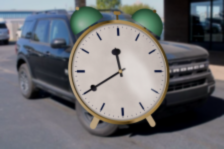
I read h=11 m=40
